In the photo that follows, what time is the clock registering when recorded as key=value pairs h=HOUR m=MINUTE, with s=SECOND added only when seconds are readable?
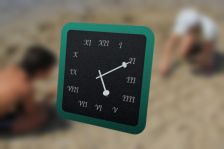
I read h=5 m=10
